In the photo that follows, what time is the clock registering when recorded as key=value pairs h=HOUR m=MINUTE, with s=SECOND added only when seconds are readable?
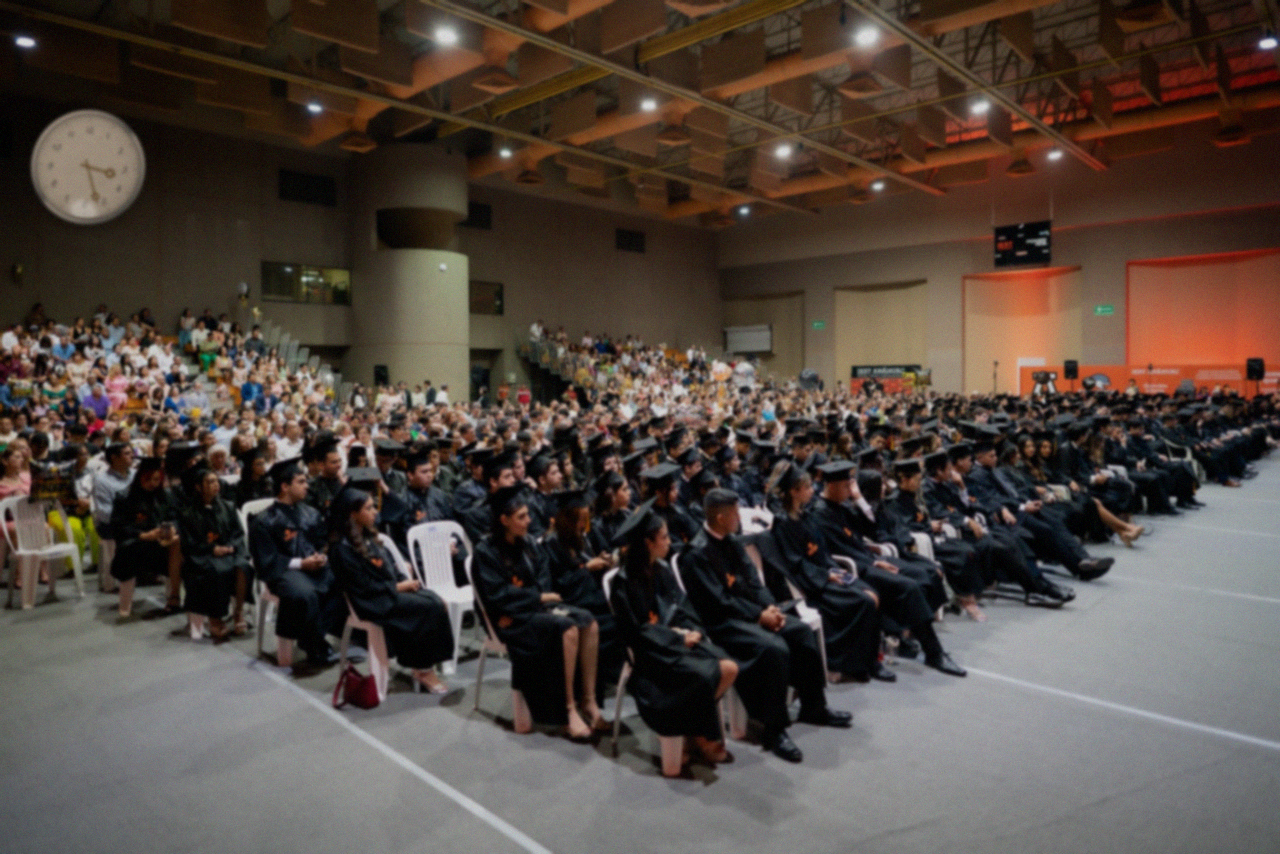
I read h=3 m=27
